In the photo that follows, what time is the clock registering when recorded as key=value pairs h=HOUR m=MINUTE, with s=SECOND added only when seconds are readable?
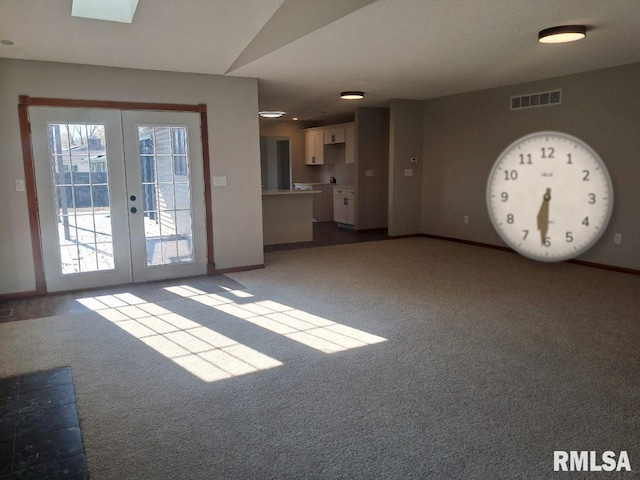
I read h=6 m=31
